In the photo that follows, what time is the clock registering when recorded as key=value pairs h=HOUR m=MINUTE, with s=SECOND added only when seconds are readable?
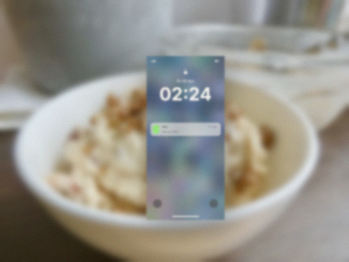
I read h=2 m=24
